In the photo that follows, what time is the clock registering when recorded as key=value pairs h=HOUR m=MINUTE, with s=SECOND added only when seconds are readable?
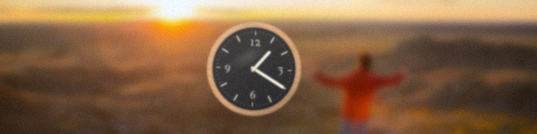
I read h=1 m=20
